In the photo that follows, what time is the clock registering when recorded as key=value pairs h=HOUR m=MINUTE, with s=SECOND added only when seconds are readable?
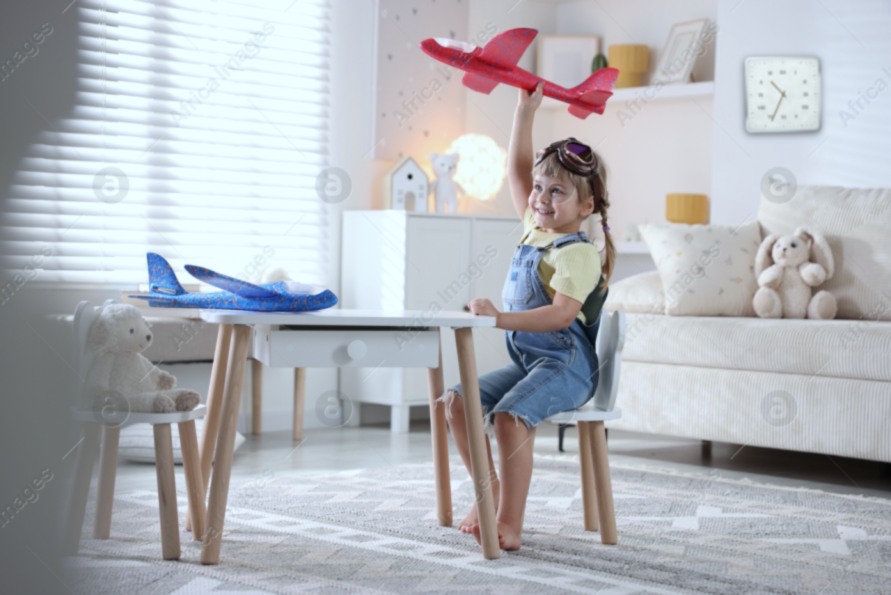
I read h=10 m=34
